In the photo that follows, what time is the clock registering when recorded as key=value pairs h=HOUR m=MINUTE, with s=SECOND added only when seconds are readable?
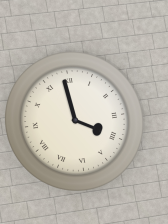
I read h=3 m=59
